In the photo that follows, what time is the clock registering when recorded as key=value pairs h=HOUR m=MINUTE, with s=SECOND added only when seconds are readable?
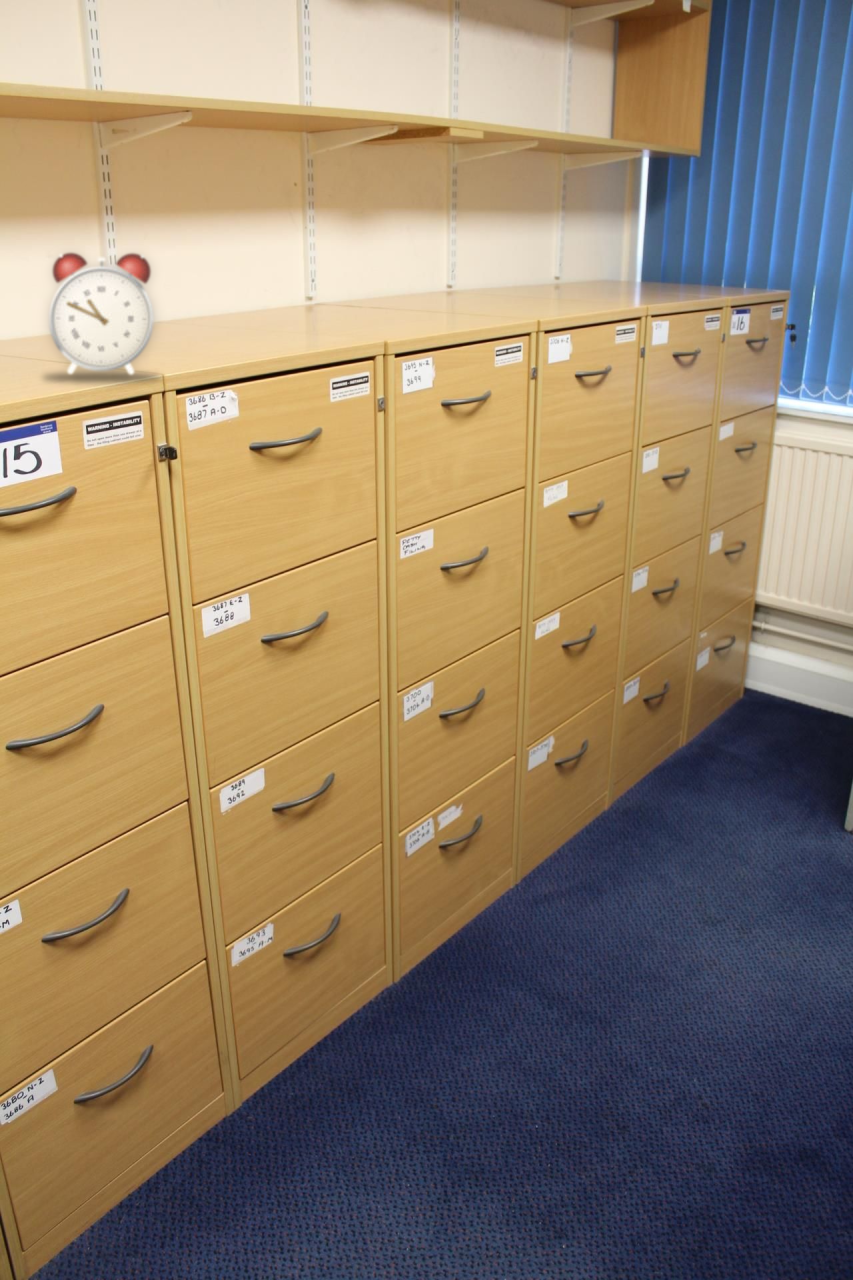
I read h=10 m=49
